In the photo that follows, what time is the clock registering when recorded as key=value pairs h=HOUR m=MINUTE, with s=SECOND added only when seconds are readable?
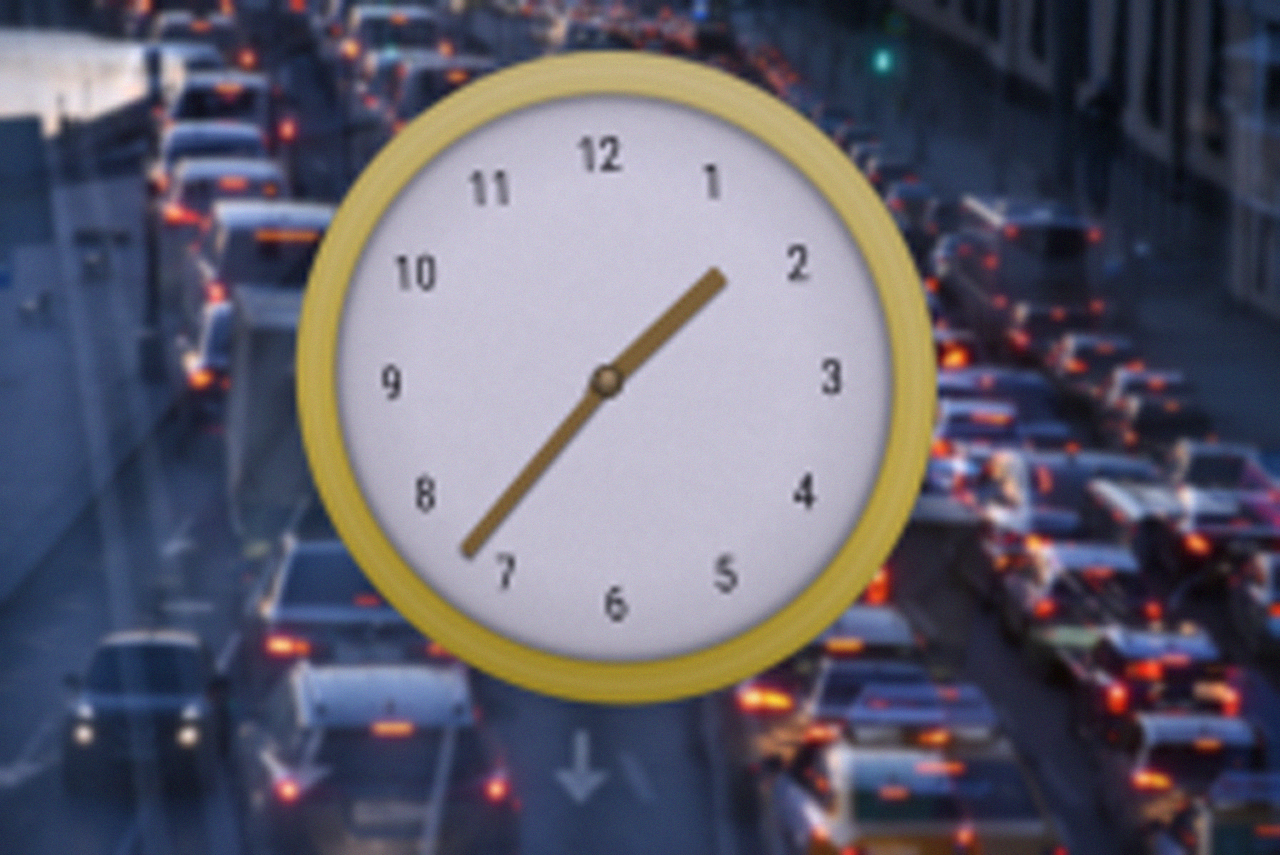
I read h=1 m=37
